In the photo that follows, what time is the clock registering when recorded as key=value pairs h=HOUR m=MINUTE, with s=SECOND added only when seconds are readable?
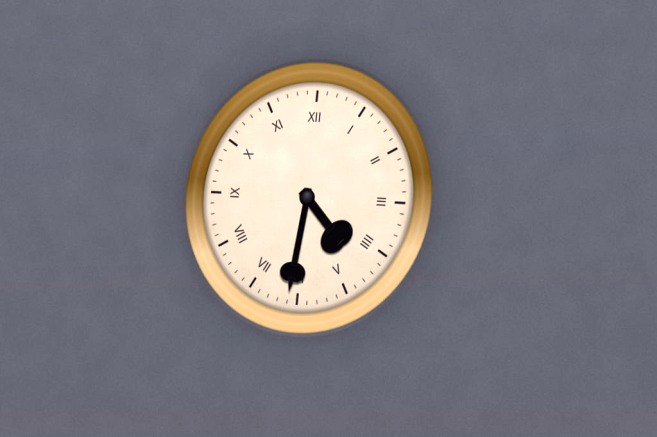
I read h=4 m=31
